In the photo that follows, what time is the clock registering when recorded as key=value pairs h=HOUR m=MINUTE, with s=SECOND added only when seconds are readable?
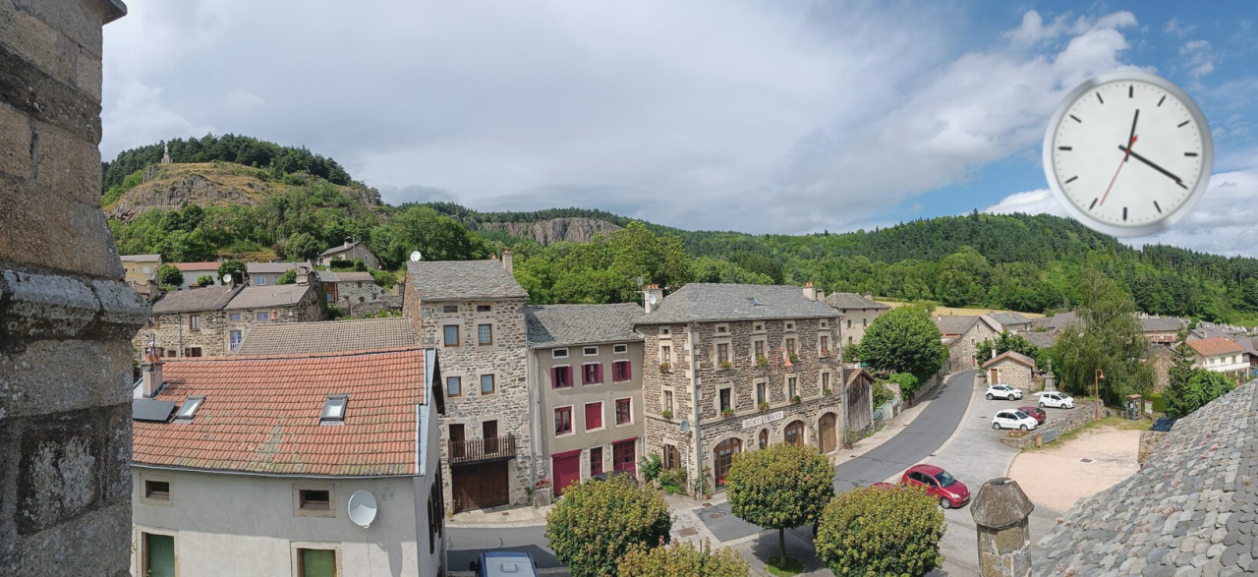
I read h=12 m=19 s=34
